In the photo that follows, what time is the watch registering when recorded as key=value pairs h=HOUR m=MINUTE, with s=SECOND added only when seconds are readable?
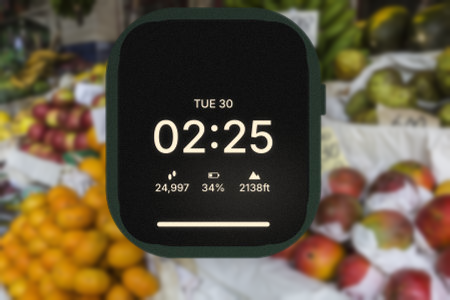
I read h=2 m=25
